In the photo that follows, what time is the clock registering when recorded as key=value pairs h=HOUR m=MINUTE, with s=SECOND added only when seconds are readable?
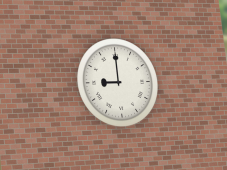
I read h=9 m=0
